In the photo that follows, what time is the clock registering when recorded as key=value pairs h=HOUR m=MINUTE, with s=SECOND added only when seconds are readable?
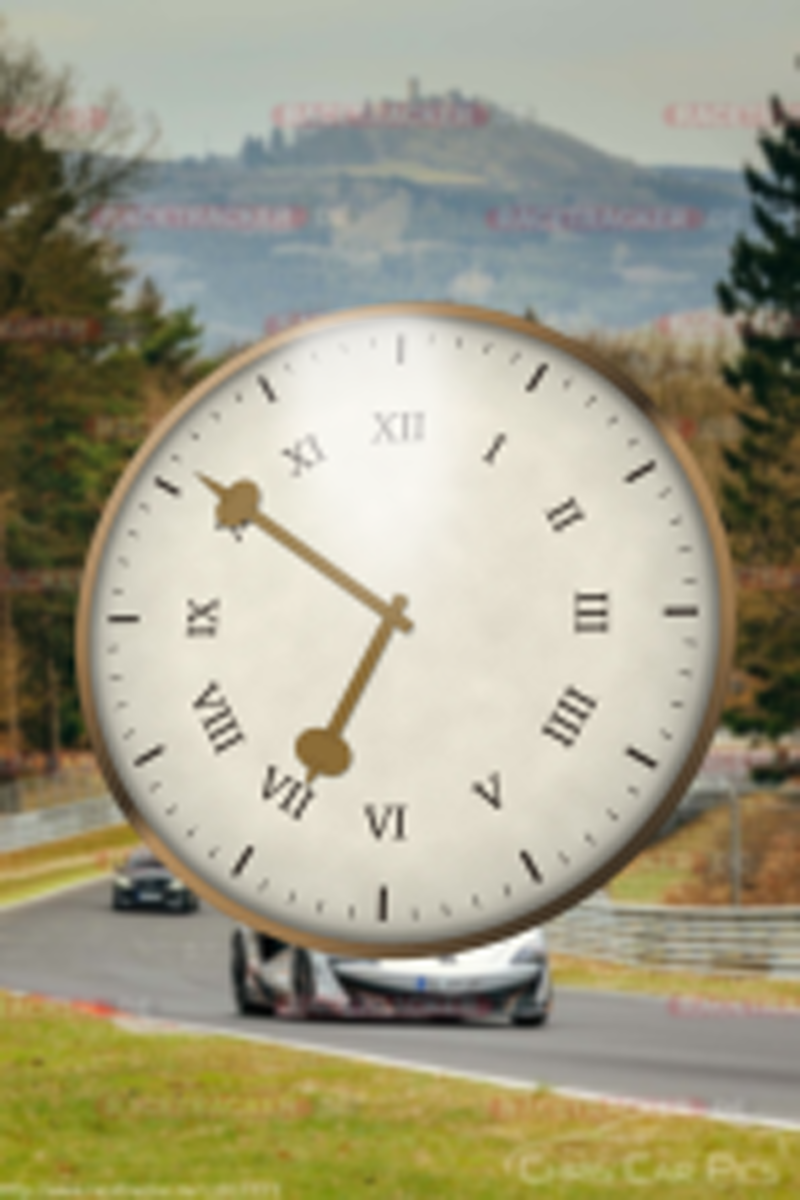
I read h=6 m=51
